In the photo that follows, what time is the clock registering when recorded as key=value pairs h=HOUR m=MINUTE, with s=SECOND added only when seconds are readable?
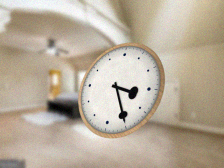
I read h=3 m=25
